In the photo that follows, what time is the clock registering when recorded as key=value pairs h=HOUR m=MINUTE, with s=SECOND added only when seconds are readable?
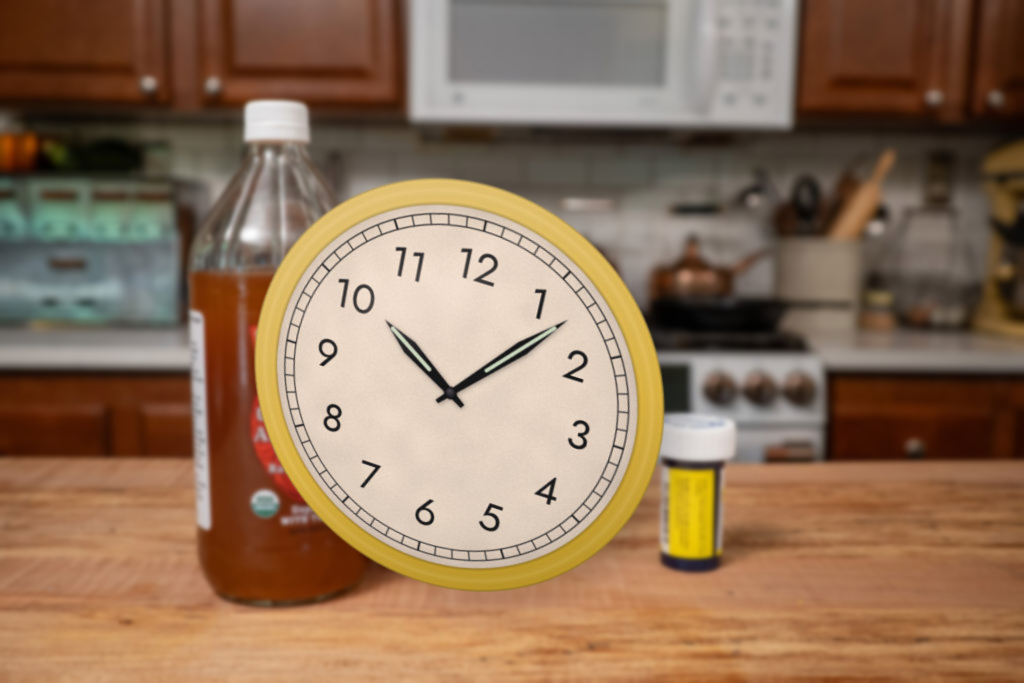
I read h=10 m=7
